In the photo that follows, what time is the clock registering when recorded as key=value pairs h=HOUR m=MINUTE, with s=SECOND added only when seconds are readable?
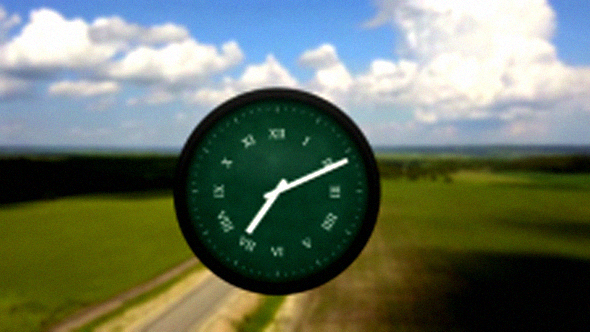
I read h=7 m=11
